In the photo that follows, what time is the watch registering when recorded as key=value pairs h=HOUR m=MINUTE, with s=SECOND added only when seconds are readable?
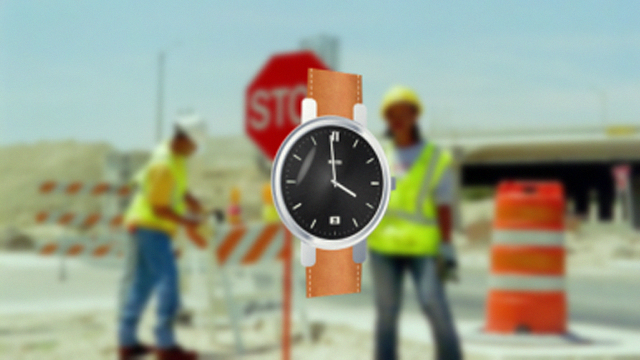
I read h=3 m=59
